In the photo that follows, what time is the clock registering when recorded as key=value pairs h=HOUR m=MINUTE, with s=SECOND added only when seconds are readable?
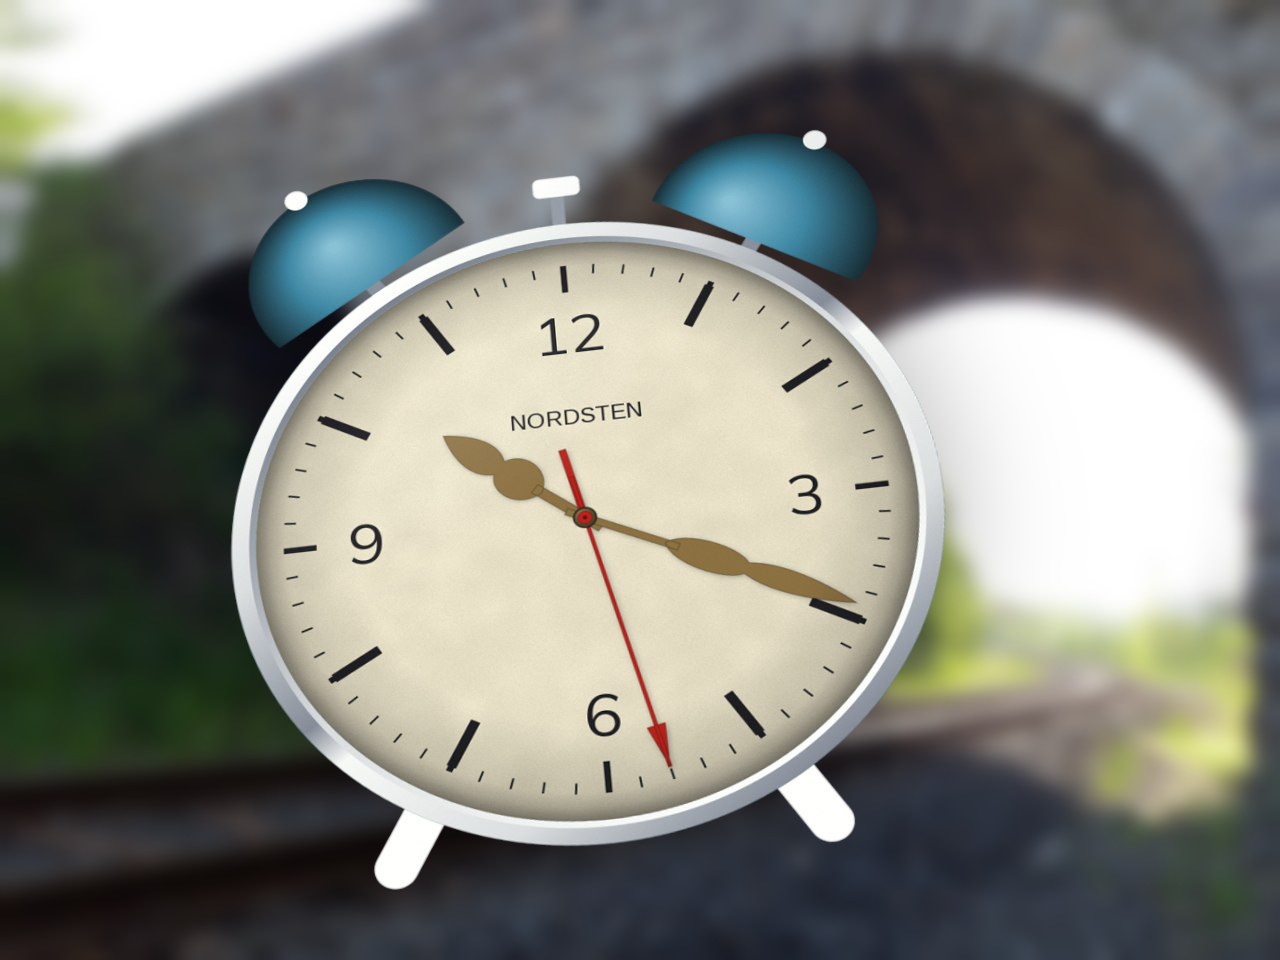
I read h=10 m=19 s=28
